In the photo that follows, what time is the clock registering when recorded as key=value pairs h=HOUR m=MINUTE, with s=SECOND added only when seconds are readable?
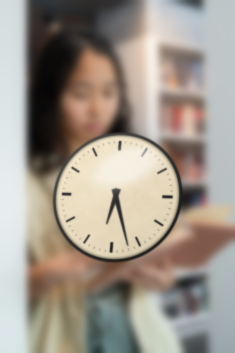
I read h=6 m=27
